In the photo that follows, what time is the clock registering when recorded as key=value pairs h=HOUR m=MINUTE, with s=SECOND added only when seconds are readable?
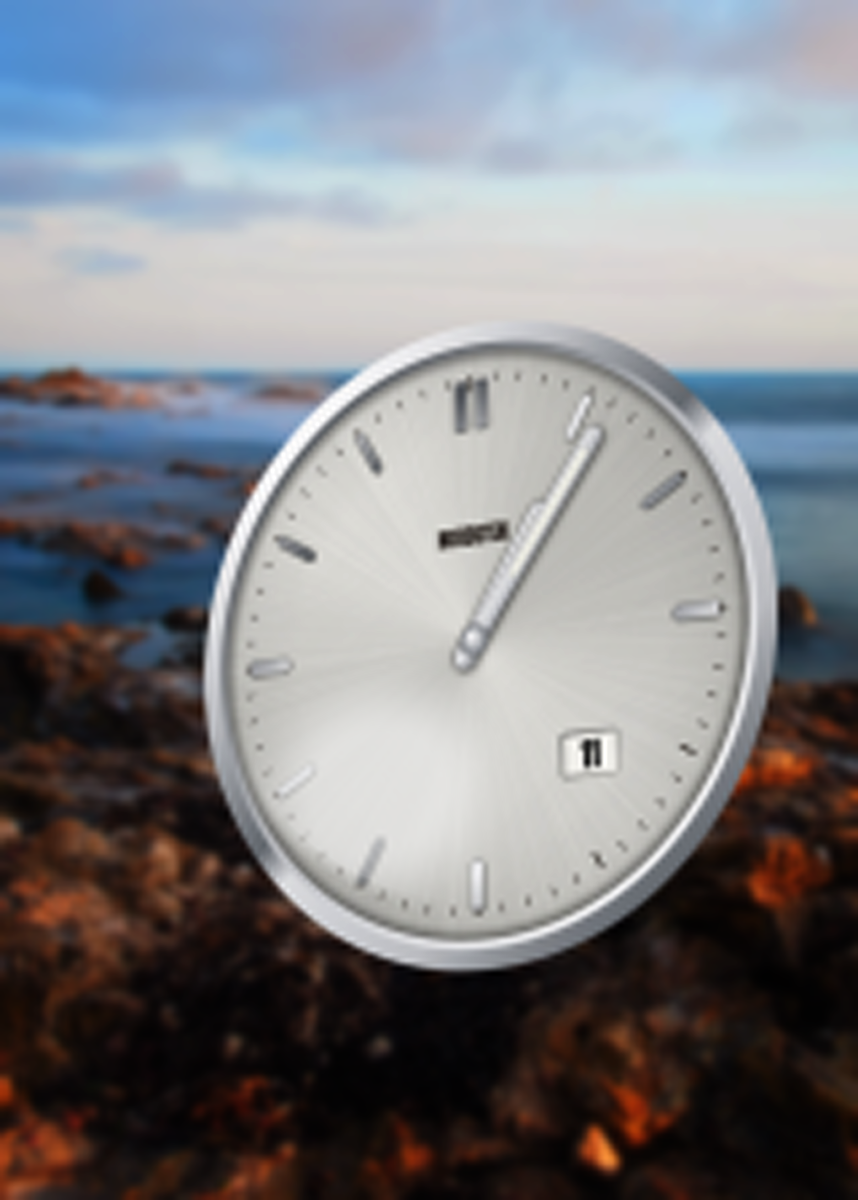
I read h=1 m=6
